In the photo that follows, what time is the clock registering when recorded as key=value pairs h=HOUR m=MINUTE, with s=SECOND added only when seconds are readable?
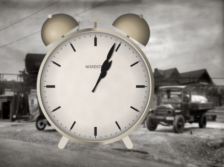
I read h=1 m=4
